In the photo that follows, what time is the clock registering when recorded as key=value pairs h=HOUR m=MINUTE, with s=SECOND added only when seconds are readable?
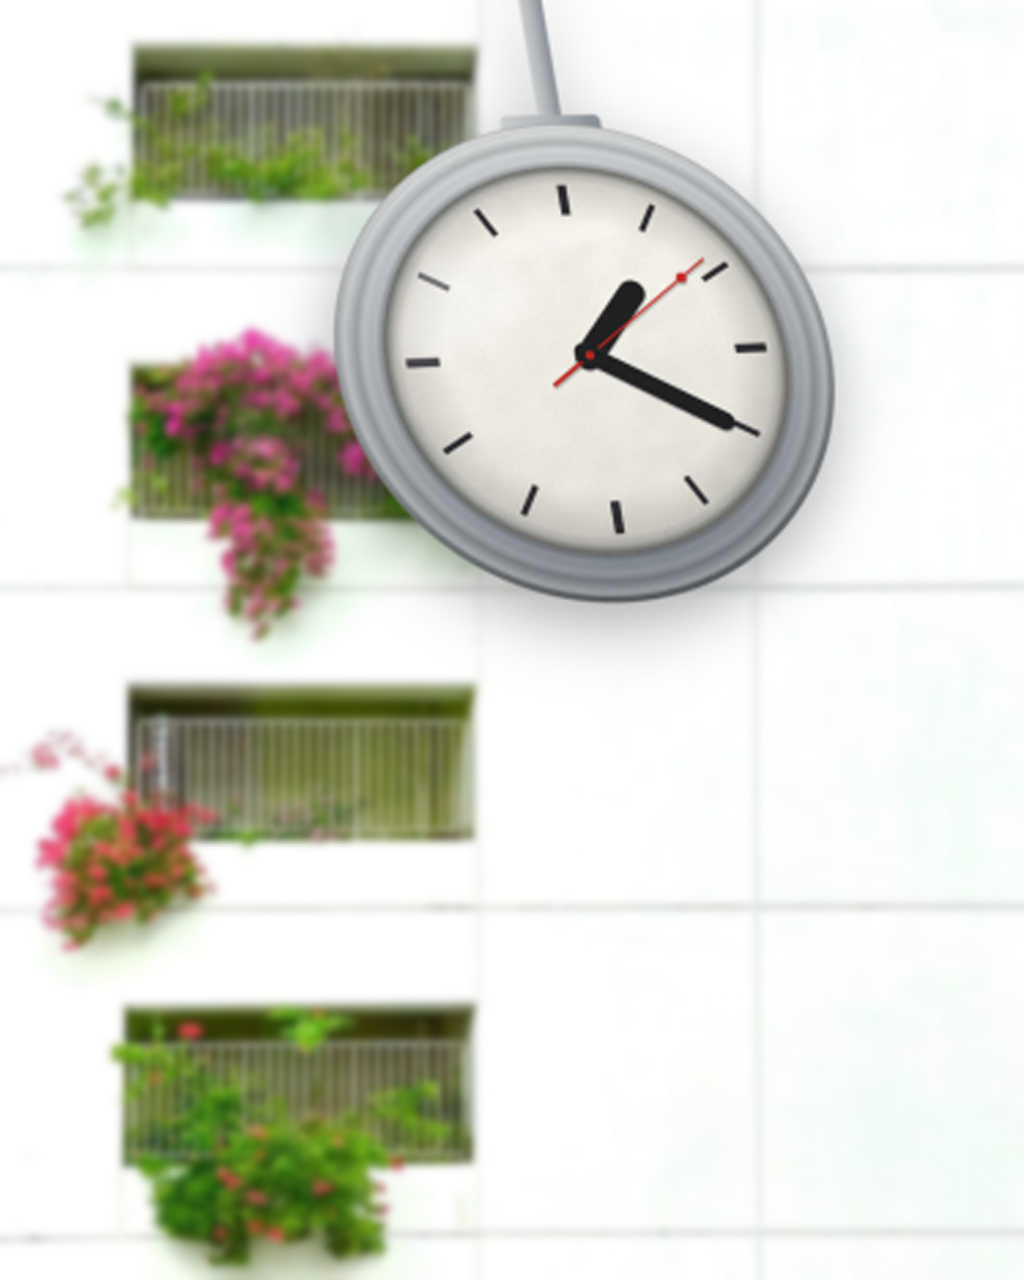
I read h=1 m=20 s=9
